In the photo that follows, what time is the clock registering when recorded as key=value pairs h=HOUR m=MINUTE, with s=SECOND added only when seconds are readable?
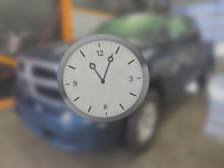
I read h=11 m=4
